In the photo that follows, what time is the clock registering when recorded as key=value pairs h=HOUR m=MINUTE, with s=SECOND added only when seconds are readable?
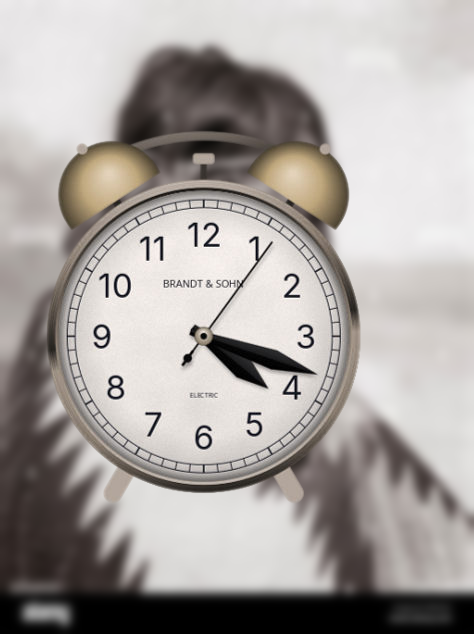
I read h=4 m=18 s=6
